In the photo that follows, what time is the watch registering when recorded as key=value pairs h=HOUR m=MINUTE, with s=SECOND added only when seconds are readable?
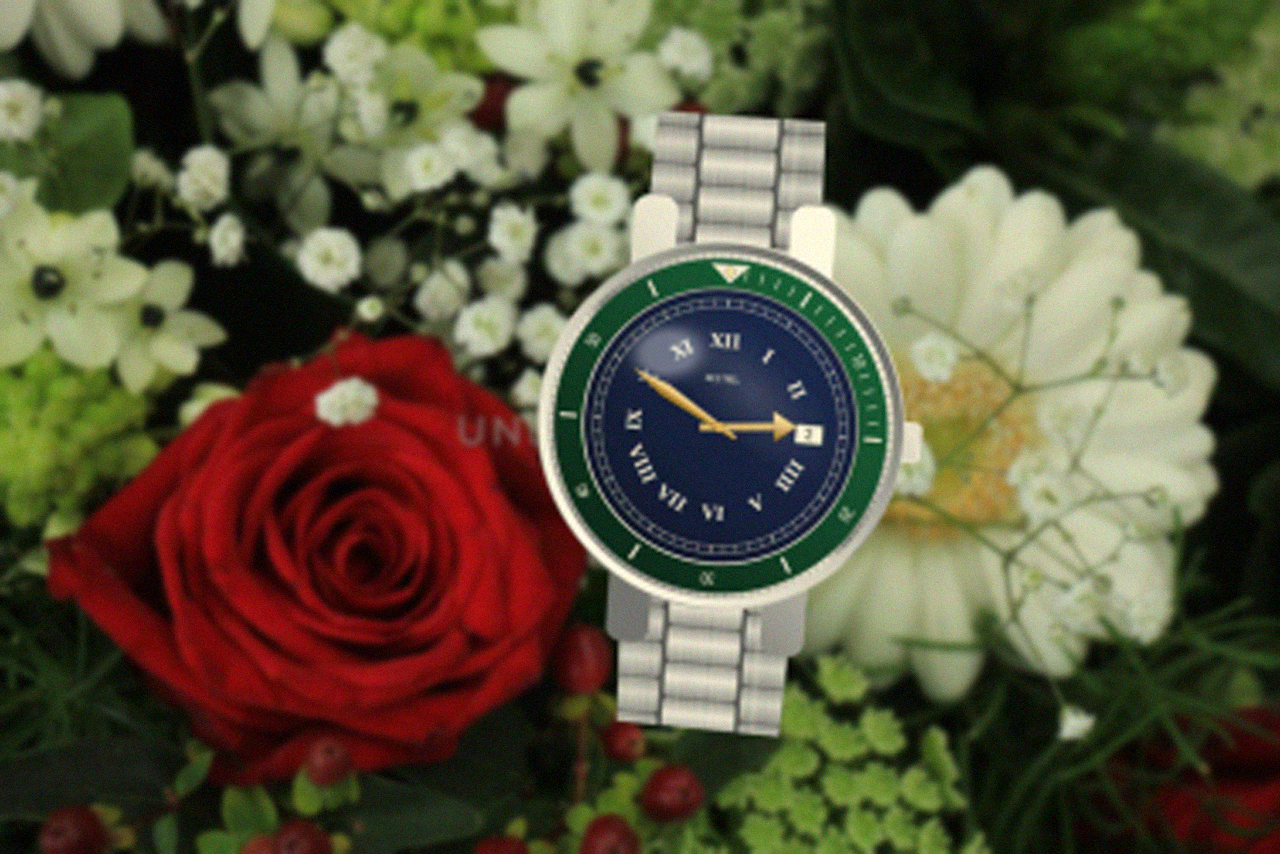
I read h=2 m=50
